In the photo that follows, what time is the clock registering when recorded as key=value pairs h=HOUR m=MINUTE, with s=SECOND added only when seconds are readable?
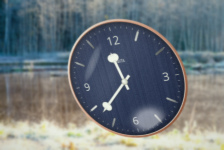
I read h=11 m=38
